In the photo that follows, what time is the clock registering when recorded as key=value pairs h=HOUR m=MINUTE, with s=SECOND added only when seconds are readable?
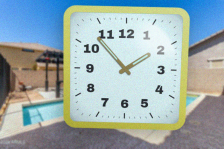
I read h=1 m=53
